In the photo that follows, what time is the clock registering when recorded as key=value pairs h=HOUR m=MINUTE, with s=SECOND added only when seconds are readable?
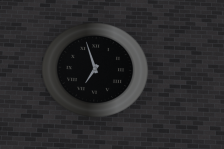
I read h=6 m=57
